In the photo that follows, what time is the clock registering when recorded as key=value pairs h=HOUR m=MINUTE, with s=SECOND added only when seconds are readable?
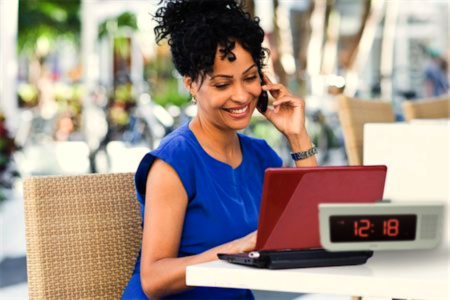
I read h=12 m=18
